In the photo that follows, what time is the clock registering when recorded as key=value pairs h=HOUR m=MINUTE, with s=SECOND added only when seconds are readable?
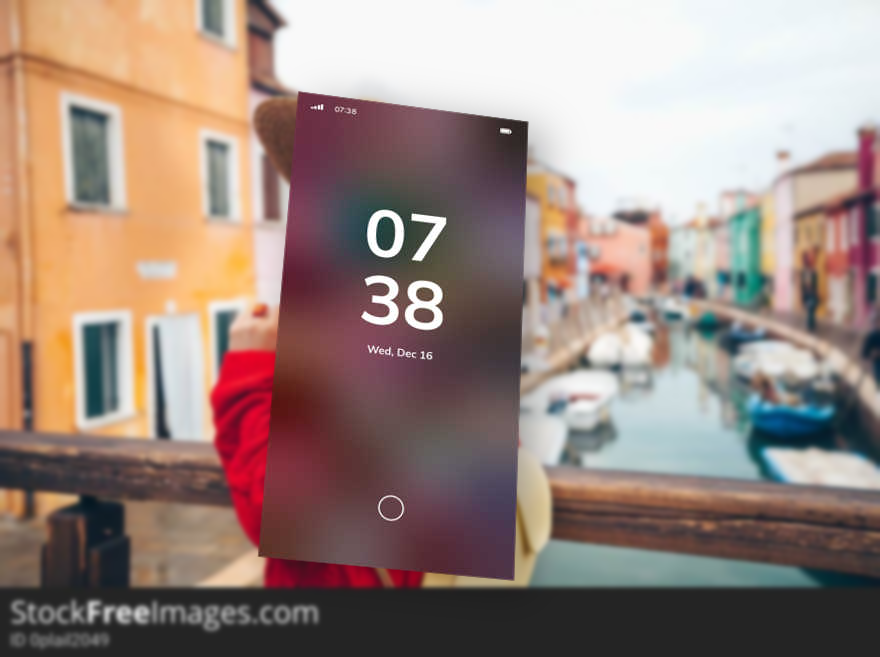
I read h=7 m=38
